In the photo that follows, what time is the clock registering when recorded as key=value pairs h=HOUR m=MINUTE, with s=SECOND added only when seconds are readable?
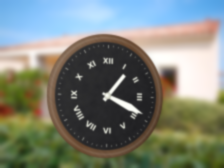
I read h=1 m=19
